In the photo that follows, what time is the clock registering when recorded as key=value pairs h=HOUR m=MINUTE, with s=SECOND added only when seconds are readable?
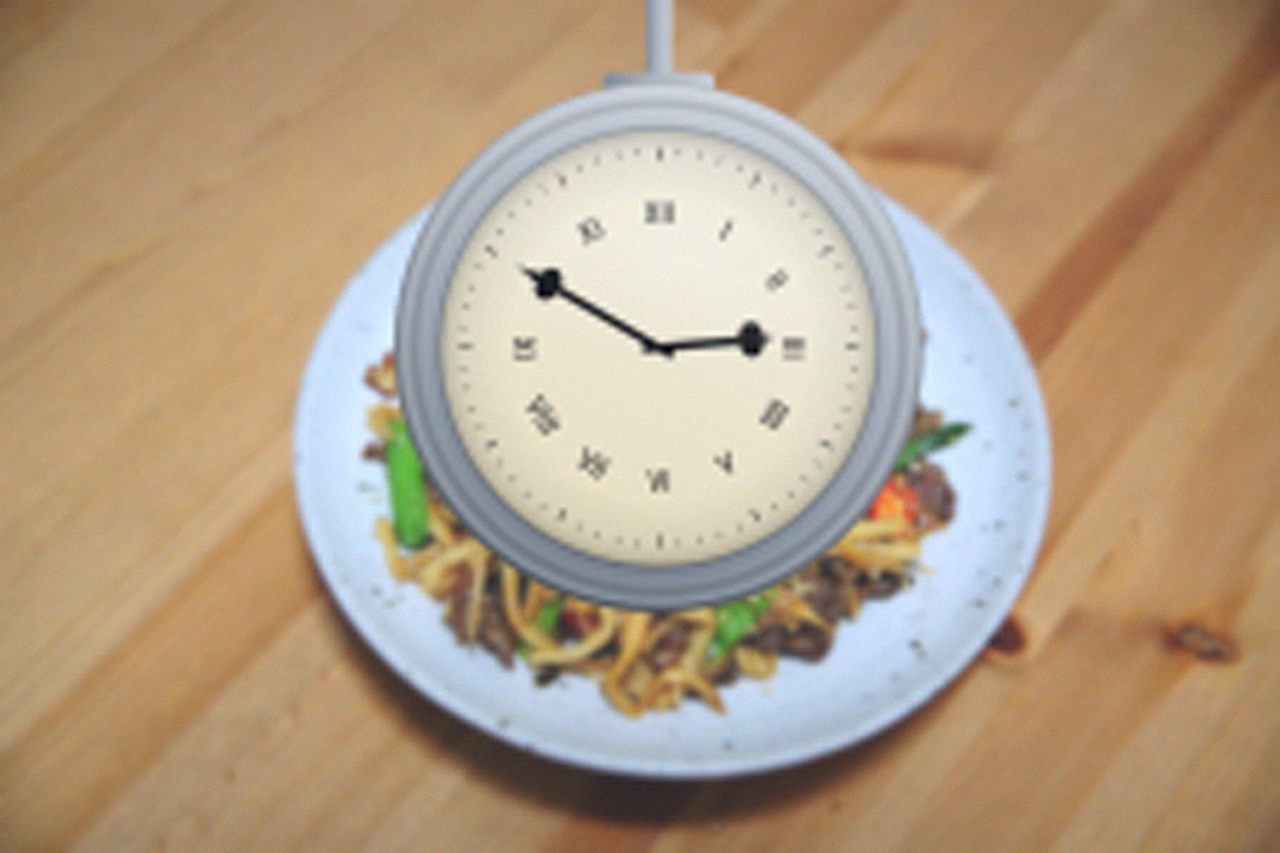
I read h=2 m=50
